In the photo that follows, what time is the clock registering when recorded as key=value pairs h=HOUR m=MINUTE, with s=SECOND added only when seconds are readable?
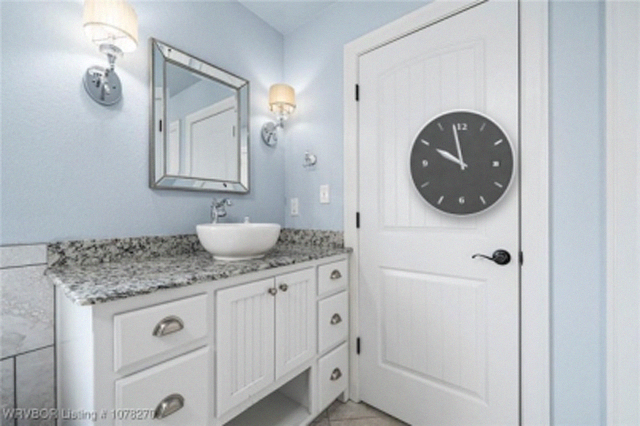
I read h=9 m=58
